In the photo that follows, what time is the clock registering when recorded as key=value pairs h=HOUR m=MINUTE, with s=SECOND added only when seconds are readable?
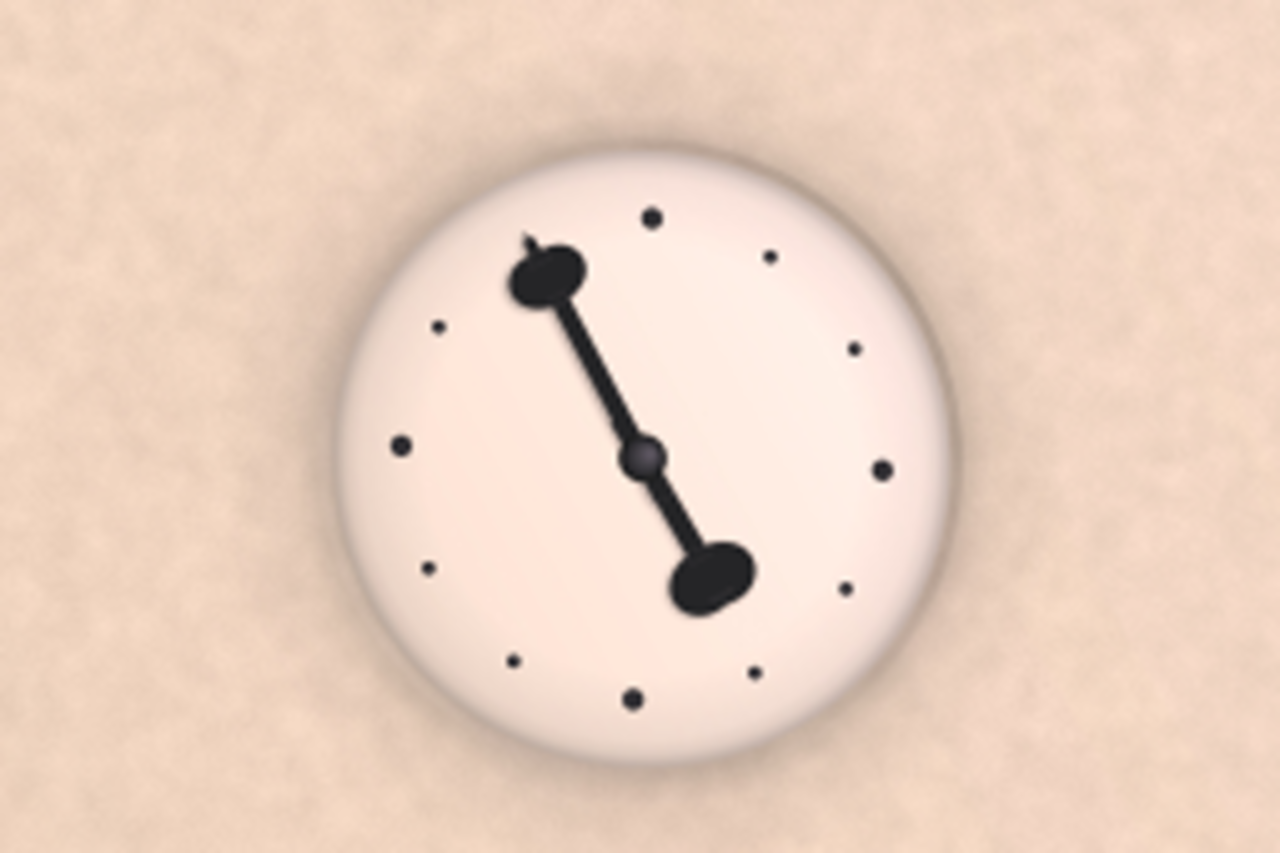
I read h=4 m=55
